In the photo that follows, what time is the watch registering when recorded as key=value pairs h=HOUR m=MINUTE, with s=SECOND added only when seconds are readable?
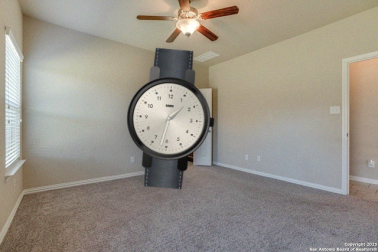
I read h=1 m=32
